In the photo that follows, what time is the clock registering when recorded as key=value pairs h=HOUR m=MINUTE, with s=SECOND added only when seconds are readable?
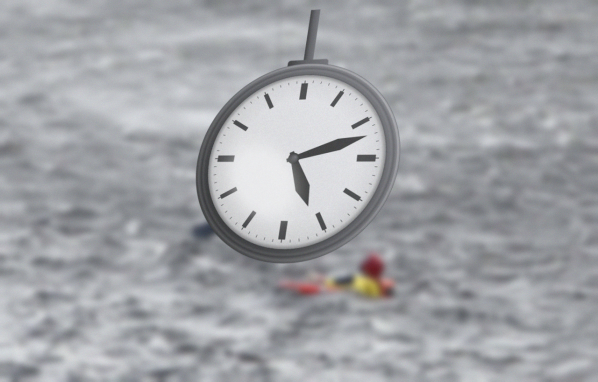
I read h=5 m=12
